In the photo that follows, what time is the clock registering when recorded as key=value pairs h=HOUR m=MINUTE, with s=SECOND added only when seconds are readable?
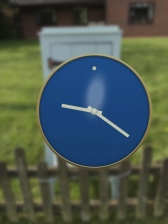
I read h=9 m=21
